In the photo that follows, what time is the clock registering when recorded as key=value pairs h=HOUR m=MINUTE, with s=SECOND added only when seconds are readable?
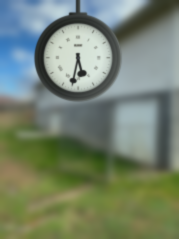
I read h=5 m=32
